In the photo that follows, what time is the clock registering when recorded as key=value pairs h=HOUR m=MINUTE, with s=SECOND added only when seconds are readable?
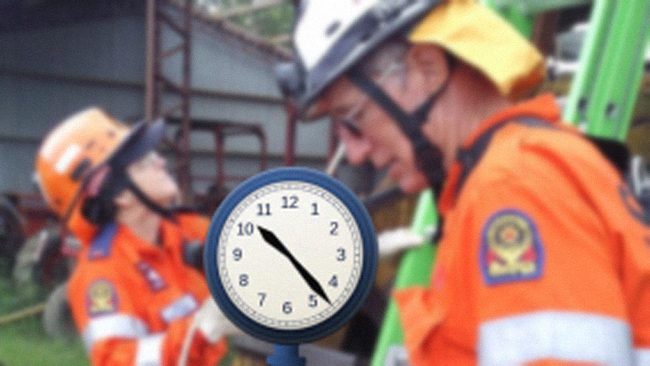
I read h=10 m=23
